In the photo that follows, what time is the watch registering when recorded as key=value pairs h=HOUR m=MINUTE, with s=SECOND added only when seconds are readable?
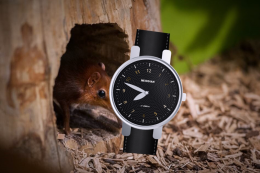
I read h=7 m=48
